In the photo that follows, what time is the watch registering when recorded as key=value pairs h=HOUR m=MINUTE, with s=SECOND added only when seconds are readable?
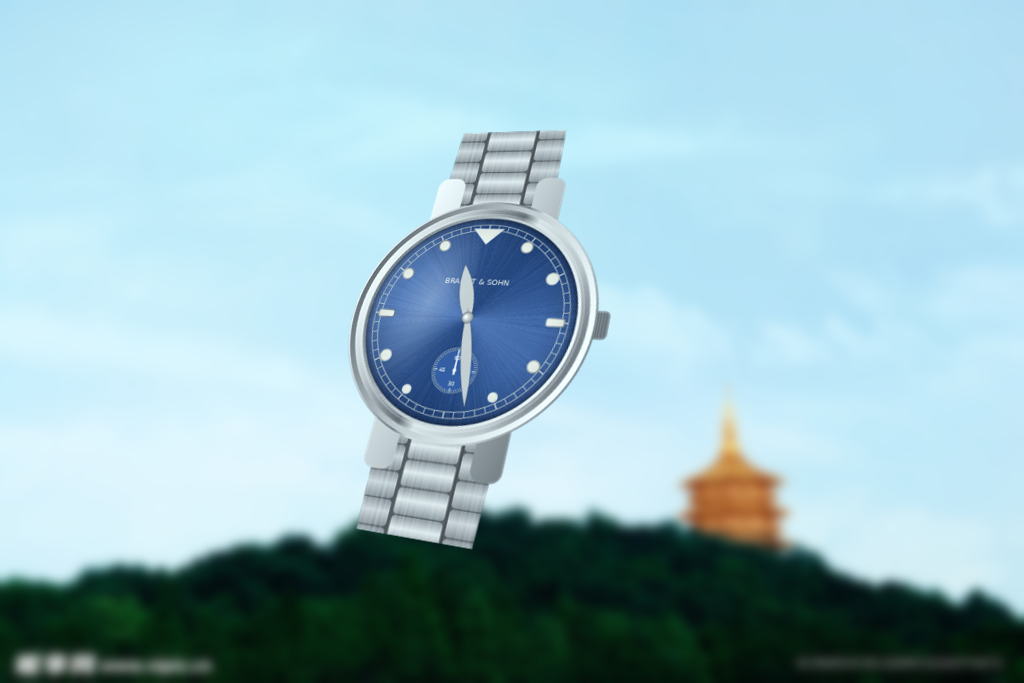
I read h=11 m=28
